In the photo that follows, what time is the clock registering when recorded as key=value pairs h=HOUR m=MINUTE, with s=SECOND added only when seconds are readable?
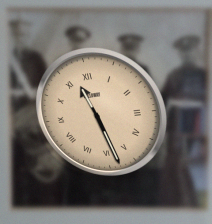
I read h=11 m=28
